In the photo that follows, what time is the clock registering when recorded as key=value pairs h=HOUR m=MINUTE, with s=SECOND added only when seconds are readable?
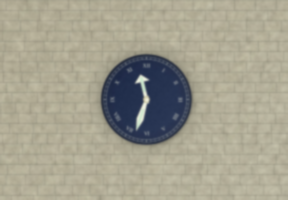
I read h=11 m=33
